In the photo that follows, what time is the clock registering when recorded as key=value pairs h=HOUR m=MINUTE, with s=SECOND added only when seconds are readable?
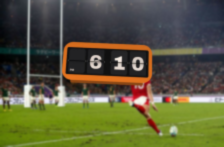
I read h=6 m=10
